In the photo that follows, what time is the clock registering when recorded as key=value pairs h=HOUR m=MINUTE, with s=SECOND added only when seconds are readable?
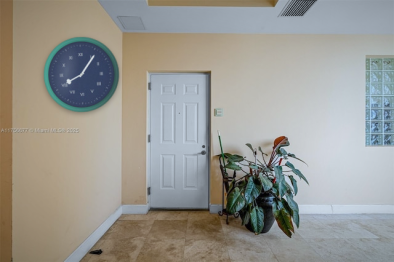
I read h=8 m=6
